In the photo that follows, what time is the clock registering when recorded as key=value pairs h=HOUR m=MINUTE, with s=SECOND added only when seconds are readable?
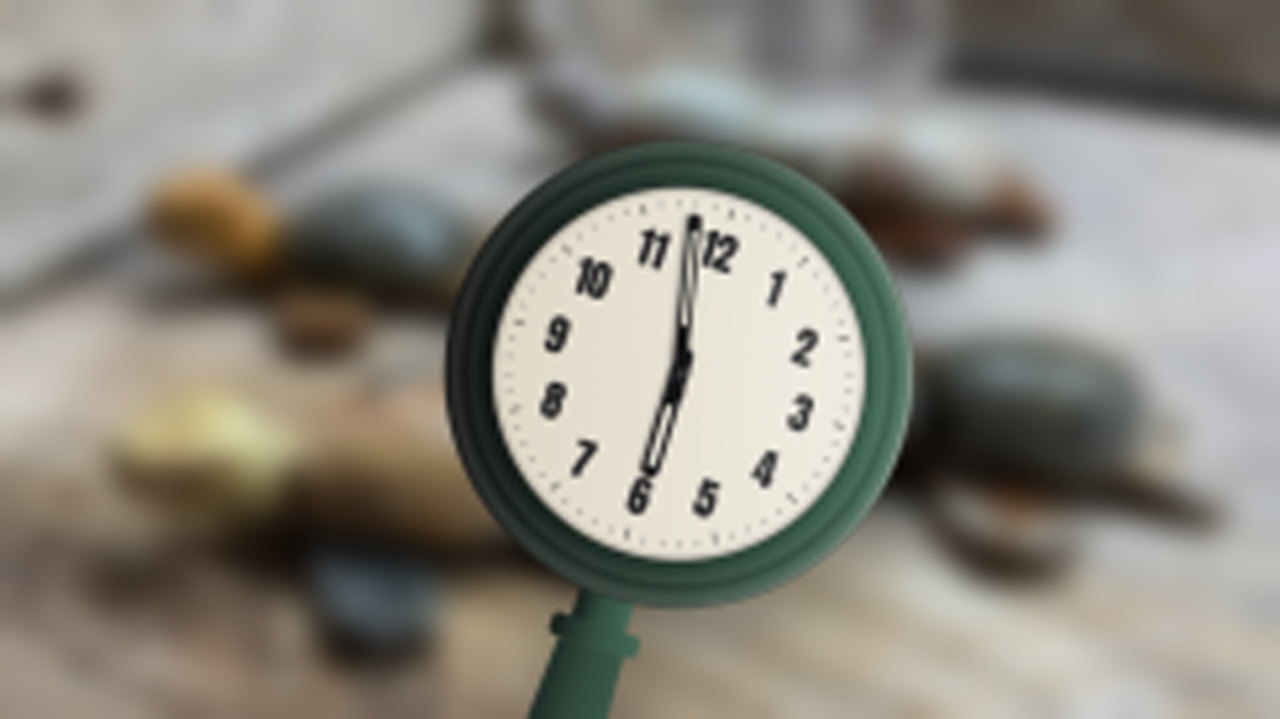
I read h=5 m=58
